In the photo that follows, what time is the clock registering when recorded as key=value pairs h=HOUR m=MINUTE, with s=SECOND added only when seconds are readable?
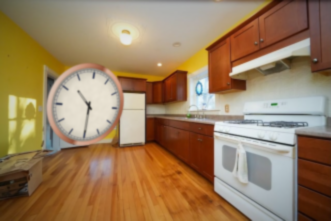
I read h=10 m=30
